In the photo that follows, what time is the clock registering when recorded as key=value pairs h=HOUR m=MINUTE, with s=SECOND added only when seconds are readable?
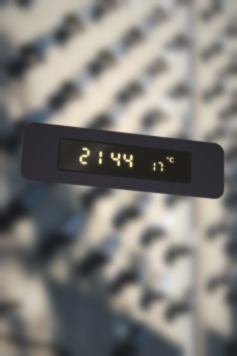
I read h=21 m=44
